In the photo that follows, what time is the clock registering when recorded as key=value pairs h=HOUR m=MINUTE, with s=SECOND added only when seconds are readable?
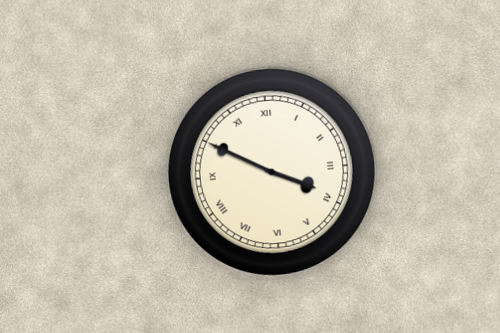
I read h=3 m=50
